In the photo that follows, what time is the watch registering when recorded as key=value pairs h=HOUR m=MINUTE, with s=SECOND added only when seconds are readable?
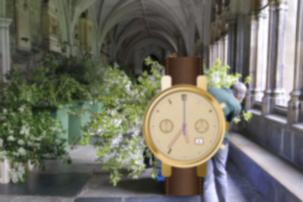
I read h=5 m=36
